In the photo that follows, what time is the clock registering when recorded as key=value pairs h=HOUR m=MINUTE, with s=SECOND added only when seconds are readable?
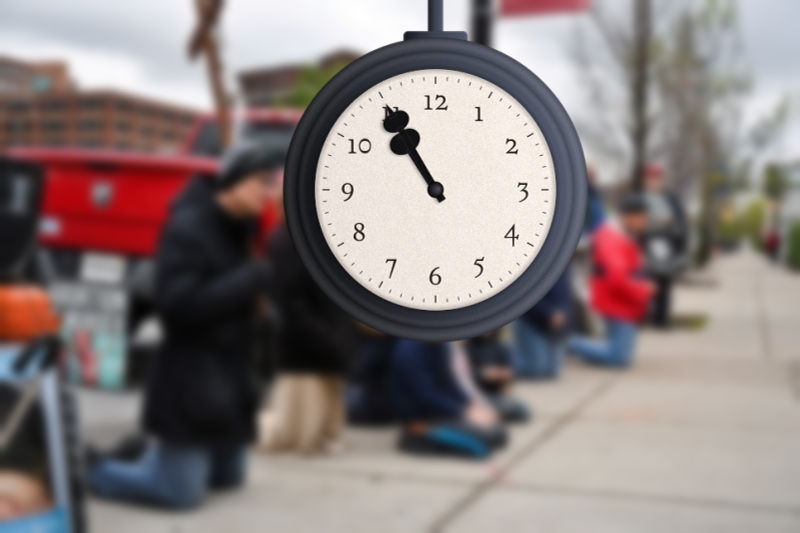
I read h=10 m=55
